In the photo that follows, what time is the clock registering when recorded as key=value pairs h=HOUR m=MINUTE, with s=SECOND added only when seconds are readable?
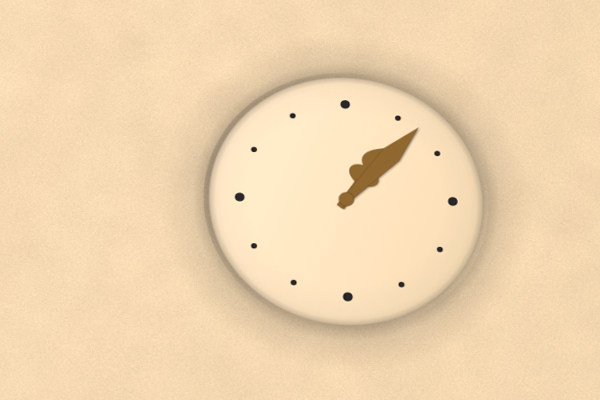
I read h=1 m=7
